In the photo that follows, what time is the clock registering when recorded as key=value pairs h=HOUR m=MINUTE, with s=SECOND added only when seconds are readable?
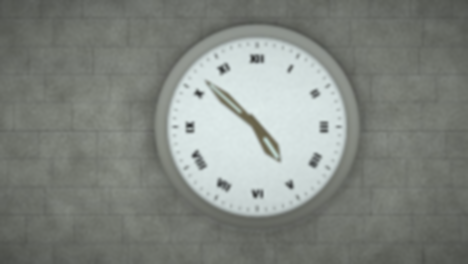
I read h=4 m=52
